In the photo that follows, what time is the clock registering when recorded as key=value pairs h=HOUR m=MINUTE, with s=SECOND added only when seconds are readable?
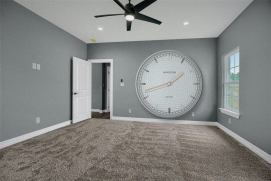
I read h=1 m=42
